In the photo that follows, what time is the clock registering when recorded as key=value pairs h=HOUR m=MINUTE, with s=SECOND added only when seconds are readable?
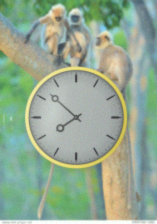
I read h=7 m=52
